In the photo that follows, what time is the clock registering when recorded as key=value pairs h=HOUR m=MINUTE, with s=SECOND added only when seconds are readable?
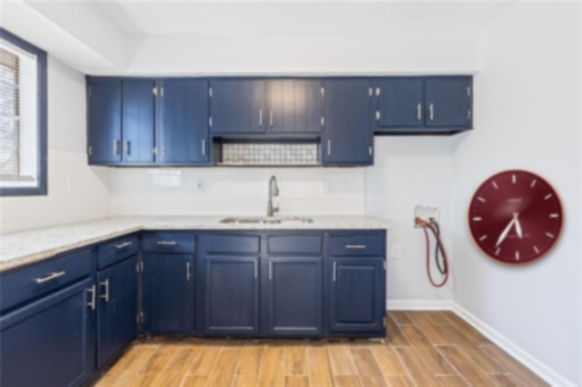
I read h=5 m=36
